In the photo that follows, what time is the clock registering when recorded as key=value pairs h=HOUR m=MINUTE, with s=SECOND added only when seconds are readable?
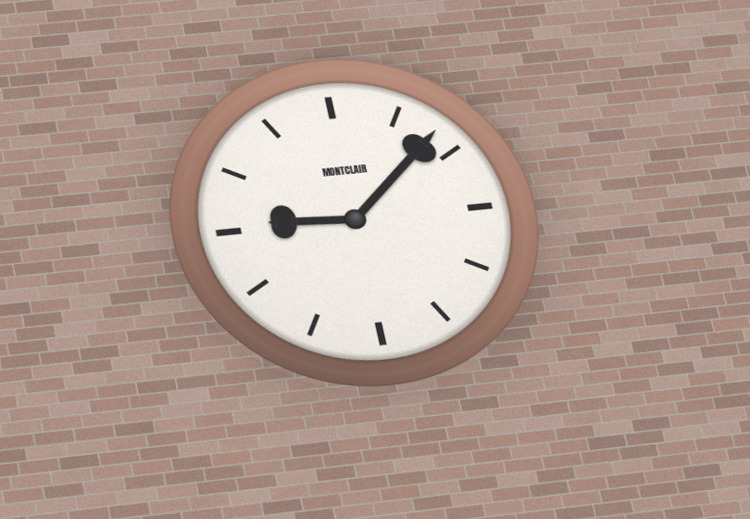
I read h=9 m=8
